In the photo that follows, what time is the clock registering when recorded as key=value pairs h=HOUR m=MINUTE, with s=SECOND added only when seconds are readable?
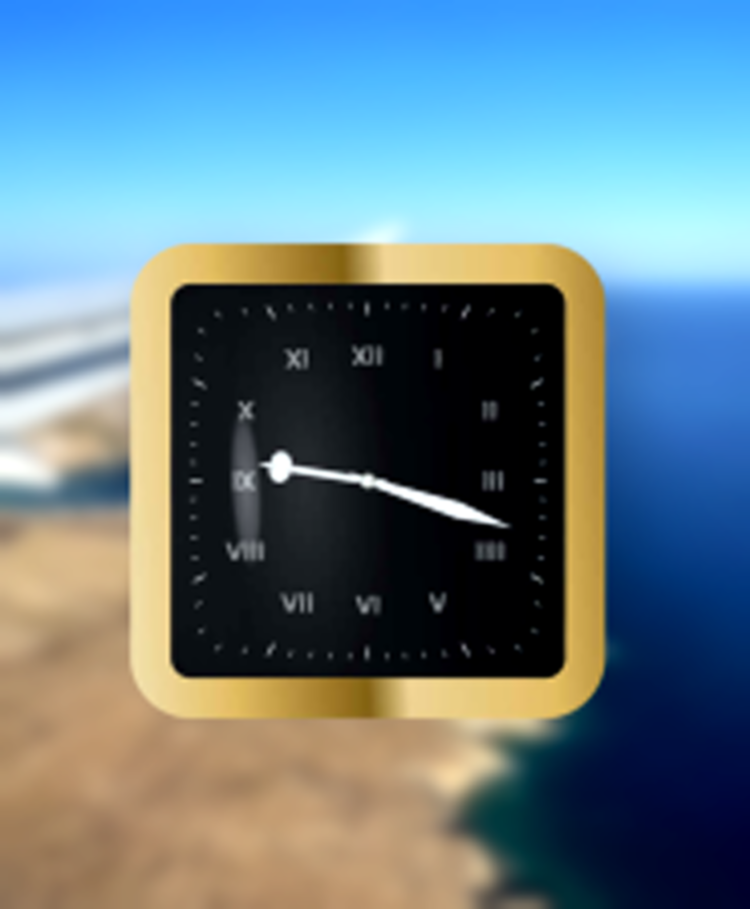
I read h=9 m=18
